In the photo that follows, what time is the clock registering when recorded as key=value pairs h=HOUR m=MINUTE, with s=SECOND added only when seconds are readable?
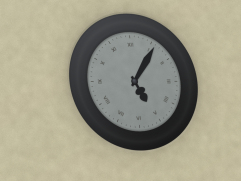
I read h=5 m=6
